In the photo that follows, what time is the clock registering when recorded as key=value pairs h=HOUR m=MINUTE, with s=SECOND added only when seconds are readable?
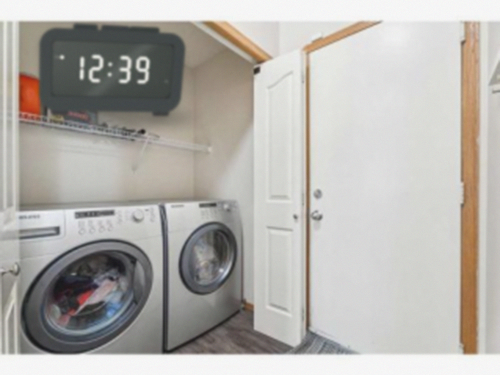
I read h=12 m=39
